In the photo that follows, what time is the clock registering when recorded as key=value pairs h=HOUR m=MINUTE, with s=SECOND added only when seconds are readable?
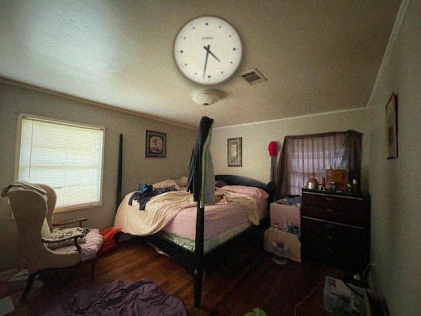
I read h=4 m=32
